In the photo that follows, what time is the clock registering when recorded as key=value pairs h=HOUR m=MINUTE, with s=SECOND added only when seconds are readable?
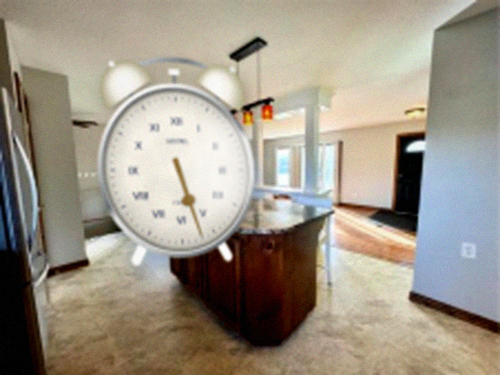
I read h=5 m=27
